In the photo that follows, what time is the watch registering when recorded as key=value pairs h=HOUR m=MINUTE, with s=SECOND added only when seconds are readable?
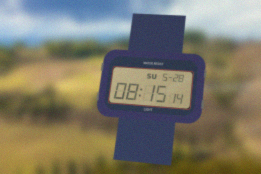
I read h=8 m=15 s=14
